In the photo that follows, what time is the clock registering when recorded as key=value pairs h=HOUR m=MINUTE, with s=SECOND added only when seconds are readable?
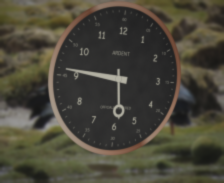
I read h=5 m=46
